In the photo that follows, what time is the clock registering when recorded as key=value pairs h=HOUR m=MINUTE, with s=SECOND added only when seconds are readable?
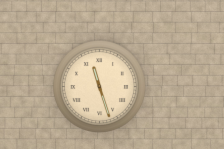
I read h=11 m=27
